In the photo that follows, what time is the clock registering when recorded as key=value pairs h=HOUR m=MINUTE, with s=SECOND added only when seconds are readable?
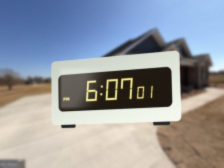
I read h=6 m=7 s=1
